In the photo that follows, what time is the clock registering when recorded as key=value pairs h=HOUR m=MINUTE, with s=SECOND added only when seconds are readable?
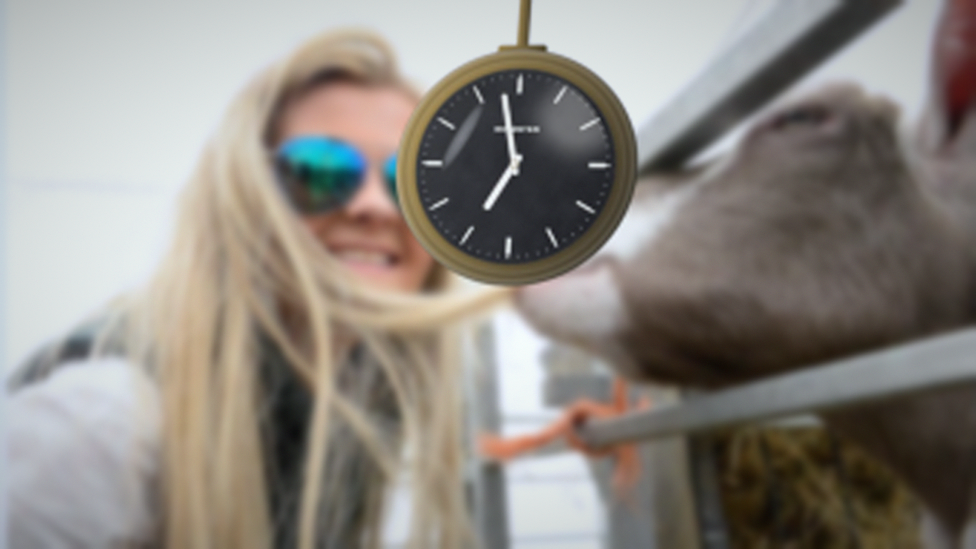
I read h=6 m=58
